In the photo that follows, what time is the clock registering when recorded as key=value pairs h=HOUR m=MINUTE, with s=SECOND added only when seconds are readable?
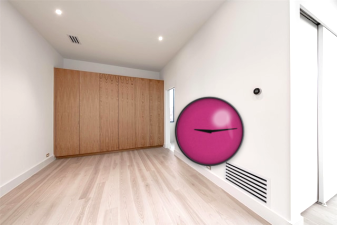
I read h=9 m=14
